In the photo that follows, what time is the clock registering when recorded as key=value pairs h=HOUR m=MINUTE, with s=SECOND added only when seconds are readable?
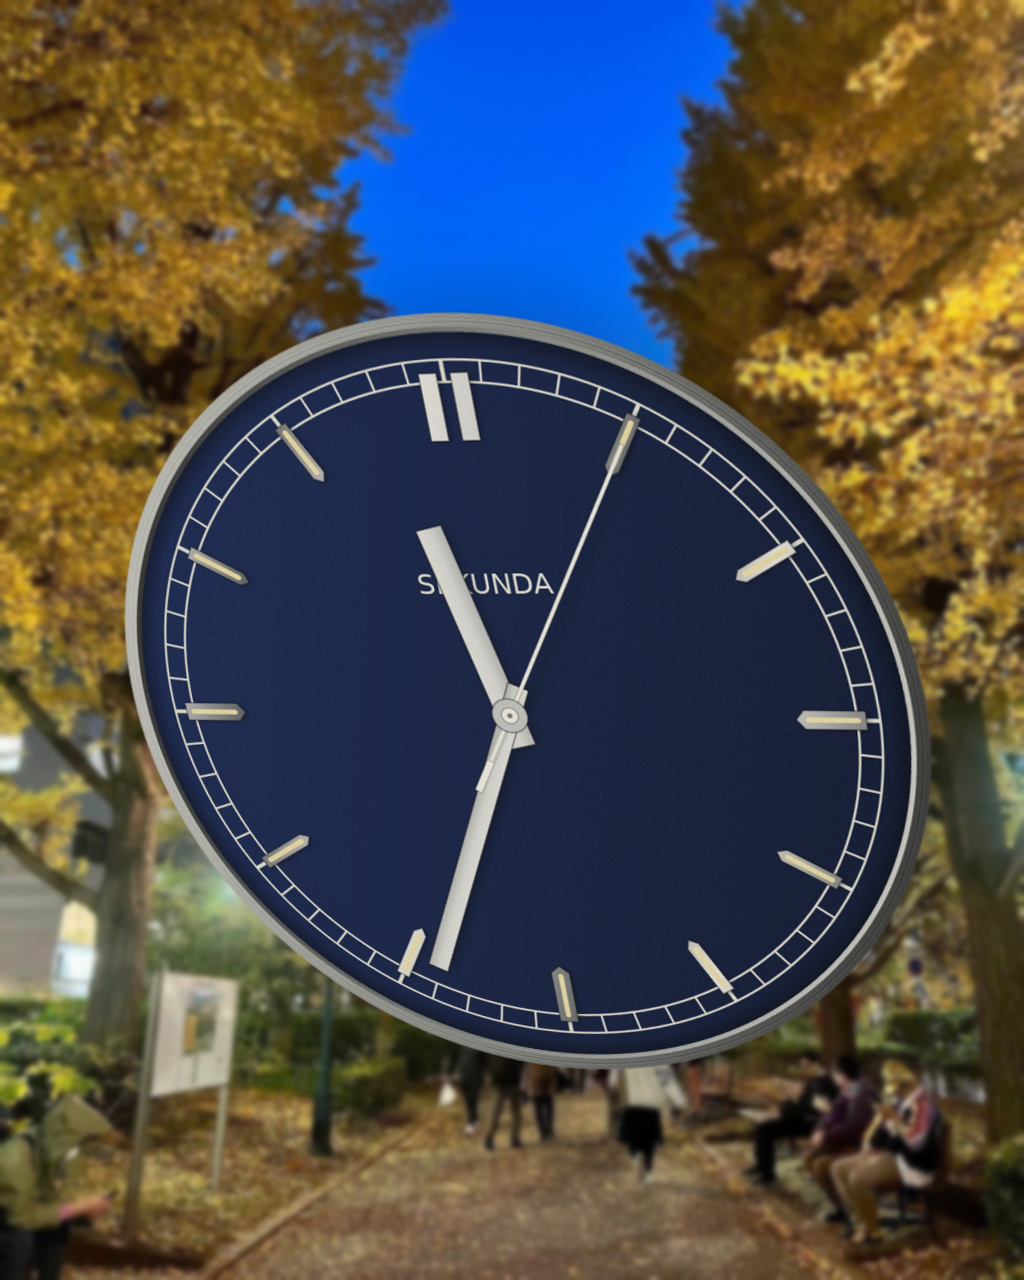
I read h=11 m=34 s=5
